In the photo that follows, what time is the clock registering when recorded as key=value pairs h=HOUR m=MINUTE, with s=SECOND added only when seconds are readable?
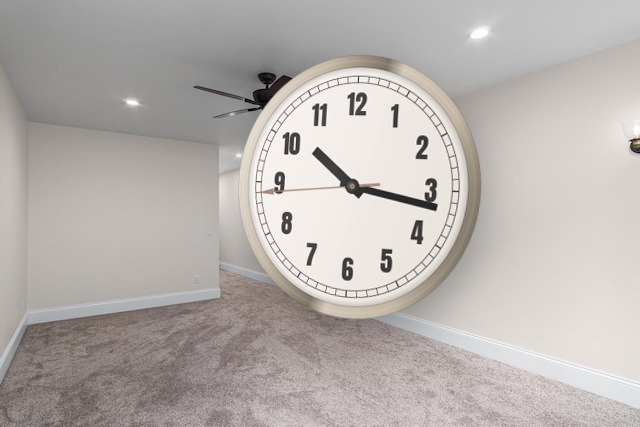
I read h=10 m=16 s=44
